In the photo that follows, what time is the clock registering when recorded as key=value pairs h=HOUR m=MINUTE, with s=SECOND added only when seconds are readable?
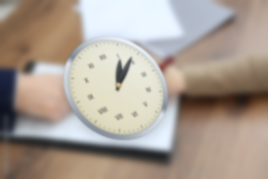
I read h=1 m=9
